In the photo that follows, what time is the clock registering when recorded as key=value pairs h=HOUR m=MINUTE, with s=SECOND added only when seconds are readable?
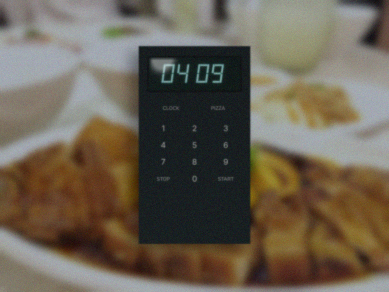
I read h=4 m=9
